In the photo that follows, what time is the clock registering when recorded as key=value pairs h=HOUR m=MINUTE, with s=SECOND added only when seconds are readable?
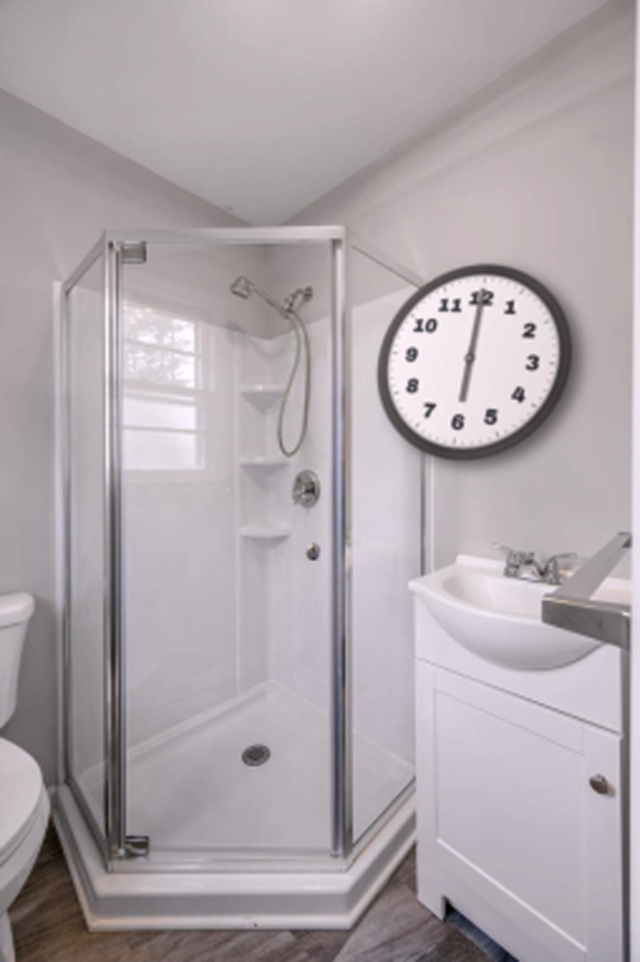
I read h=6 m=0
